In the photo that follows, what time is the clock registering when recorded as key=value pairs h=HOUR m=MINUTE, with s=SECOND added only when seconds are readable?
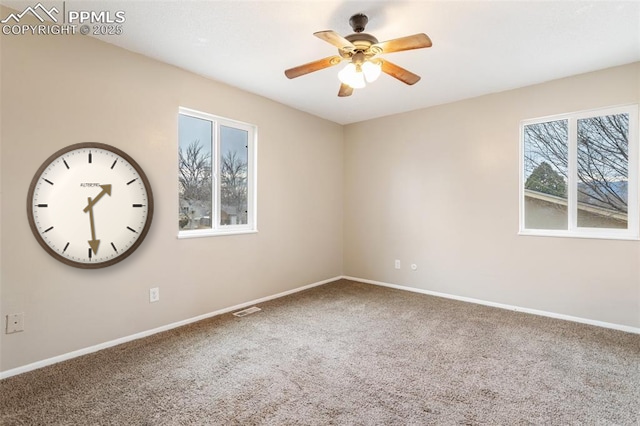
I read h=1 m=29
